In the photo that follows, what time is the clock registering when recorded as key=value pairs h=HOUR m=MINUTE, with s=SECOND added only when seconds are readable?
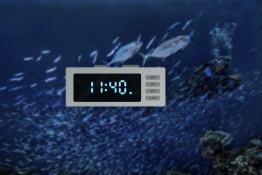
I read h=11 m=40
